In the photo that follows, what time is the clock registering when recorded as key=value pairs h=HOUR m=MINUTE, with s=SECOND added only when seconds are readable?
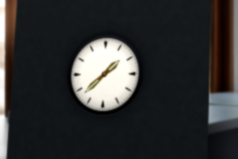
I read h=1 m=38
